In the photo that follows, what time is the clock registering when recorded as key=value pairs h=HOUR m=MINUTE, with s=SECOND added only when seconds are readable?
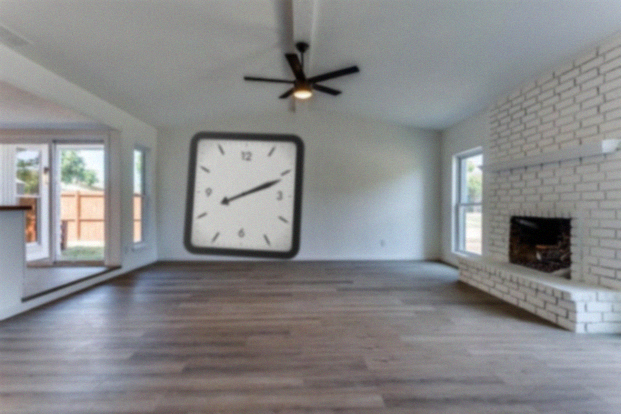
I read h=8 m=11
